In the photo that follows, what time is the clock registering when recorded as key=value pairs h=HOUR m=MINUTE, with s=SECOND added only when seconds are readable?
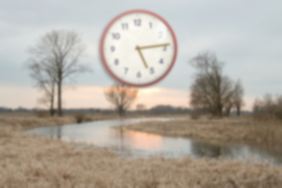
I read h=5 m=14
